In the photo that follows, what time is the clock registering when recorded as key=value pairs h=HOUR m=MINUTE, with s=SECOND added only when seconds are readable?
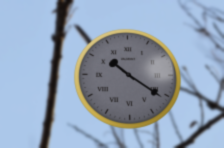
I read h=10 m=21
